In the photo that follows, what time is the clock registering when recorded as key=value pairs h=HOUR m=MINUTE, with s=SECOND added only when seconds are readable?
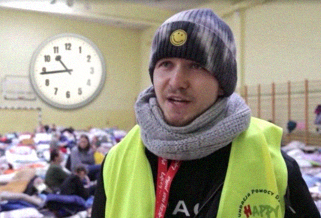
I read h=10 m=44
